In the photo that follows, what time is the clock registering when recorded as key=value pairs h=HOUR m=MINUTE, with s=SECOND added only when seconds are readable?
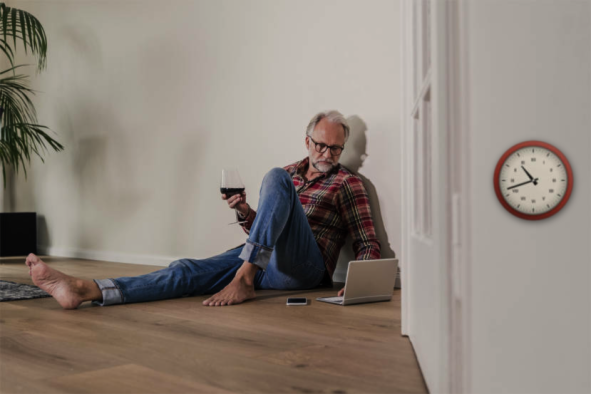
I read h=10 m=42
